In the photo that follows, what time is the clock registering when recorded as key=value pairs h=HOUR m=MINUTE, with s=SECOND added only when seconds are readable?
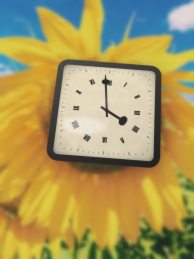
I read h=3 m=59
